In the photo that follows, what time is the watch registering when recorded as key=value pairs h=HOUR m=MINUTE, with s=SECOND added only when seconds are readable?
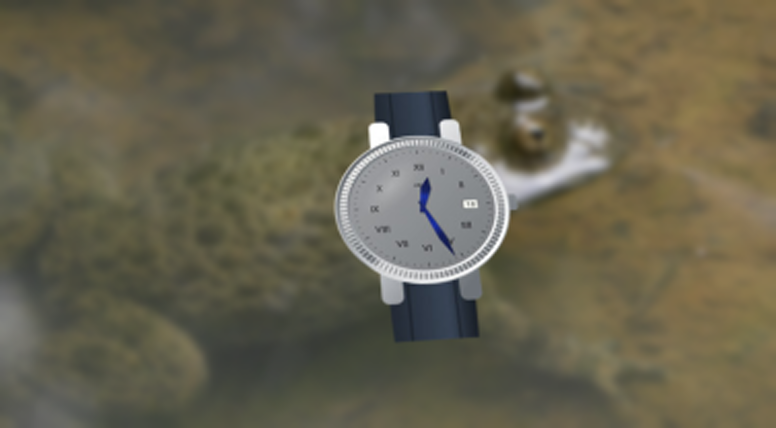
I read h=12 m=26
